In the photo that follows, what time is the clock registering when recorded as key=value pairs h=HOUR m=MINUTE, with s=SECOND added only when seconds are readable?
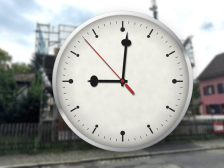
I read h=9 m=0 s=53
